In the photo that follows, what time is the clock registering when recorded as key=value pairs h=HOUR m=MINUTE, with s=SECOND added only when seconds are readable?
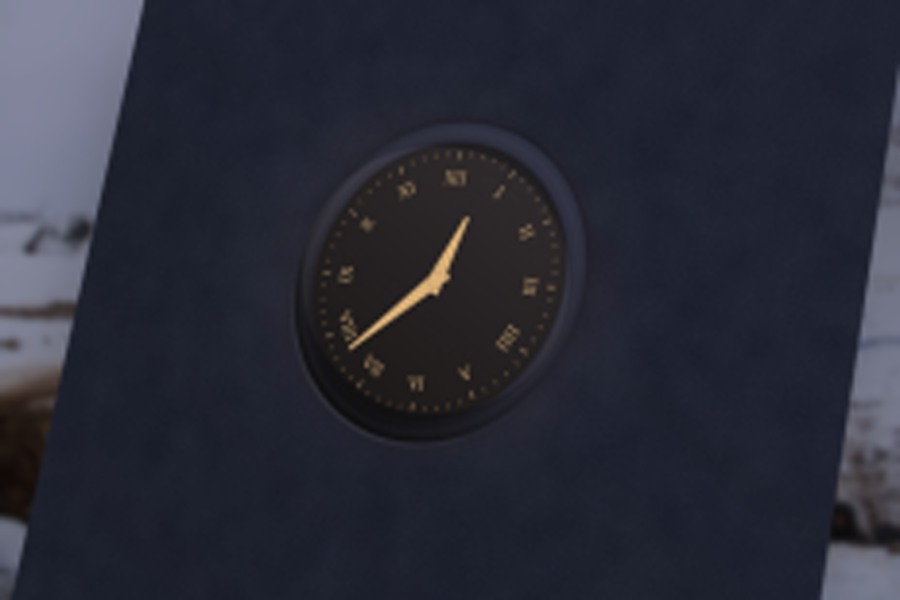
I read h=12 m=38
